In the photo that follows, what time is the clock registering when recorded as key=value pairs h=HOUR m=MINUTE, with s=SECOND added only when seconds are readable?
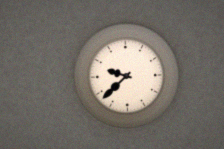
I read h=9 m=38
